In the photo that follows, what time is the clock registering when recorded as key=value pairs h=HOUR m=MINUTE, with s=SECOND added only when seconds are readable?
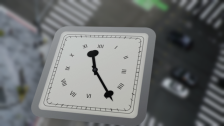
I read h=11 m=24
